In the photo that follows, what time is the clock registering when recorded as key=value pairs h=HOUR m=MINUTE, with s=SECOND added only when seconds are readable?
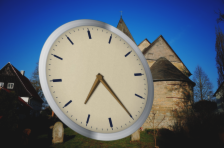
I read h=7 m=25
